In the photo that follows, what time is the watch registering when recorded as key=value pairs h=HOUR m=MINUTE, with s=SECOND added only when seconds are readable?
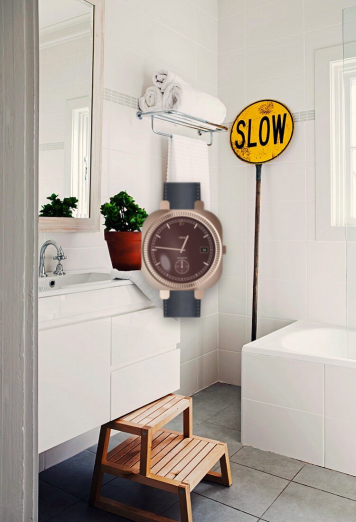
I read h=12 m=46
